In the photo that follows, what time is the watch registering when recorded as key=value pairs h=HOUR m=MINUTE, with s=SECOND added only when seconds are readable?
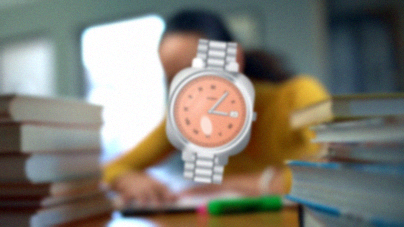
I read h=3 m=6
